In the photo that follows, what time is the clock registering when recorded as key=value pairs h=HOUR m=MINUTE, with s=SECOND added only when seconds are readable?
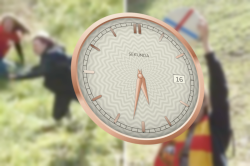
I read h=5 m=32
